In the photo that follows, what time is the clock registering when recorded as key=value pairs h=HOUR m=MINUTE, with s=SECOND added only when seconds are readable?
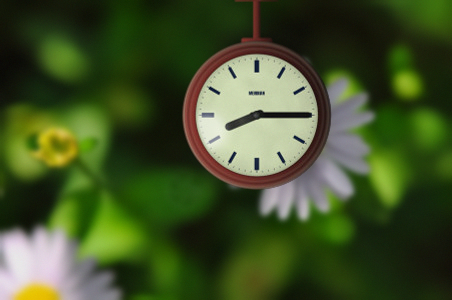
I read h=8 m=15
